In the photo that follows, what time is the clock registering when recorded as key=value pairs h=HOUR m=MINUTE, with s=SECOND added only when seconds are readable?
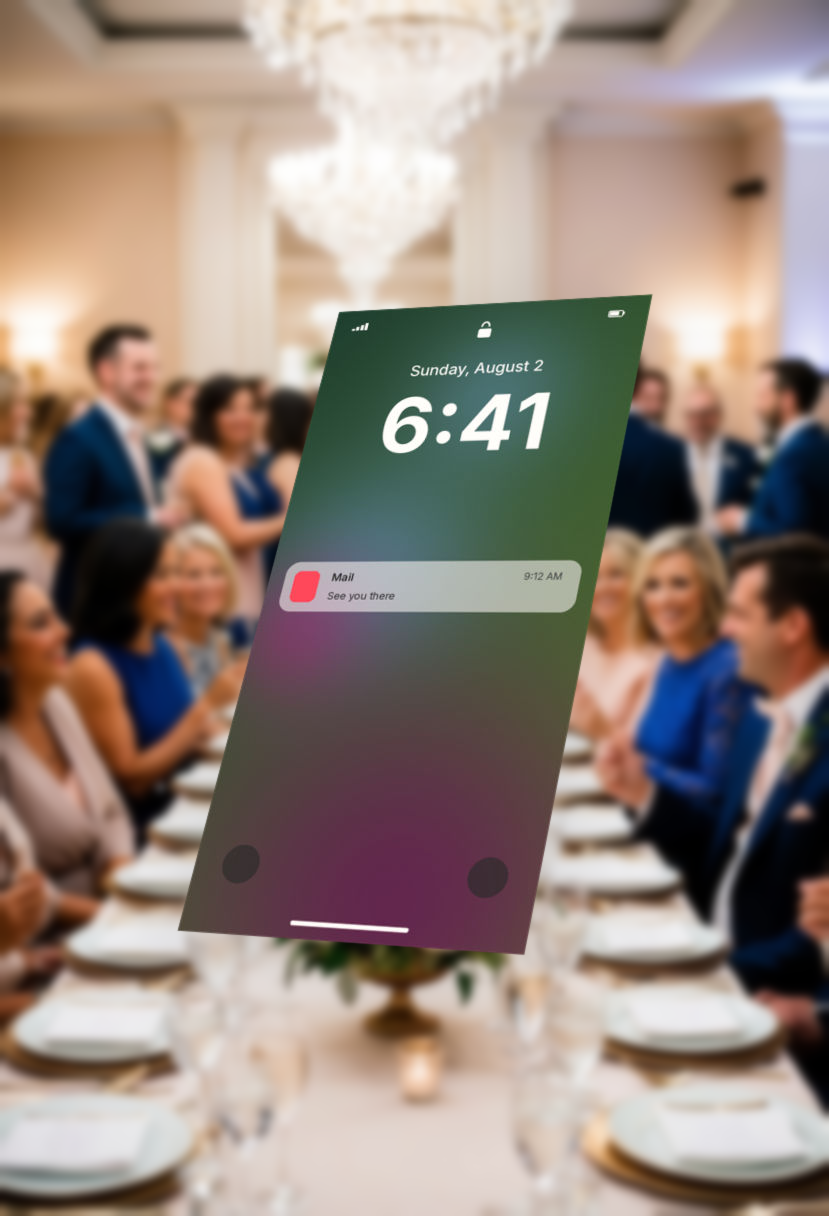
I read h=6 m=41
